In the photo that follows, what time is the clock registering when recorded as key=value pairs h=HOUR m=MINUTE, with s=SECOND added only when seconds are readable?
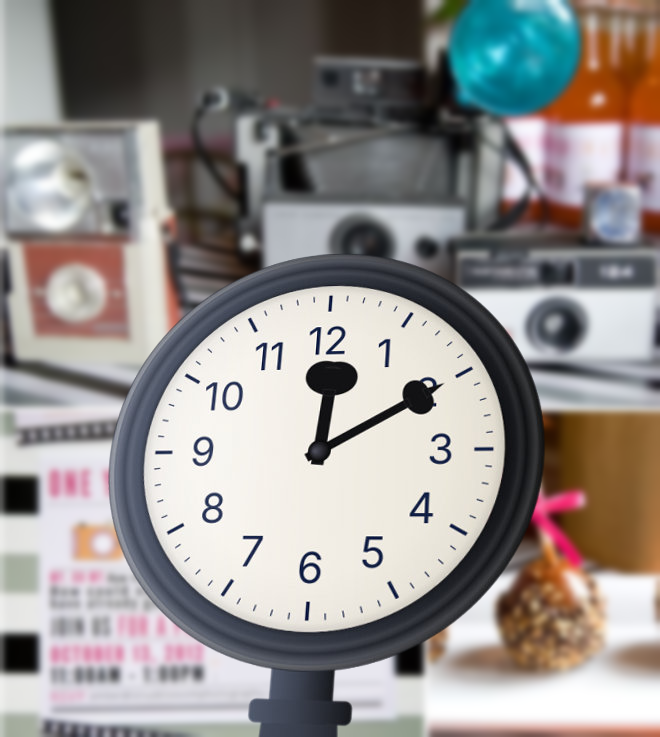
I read h=12 m=10
